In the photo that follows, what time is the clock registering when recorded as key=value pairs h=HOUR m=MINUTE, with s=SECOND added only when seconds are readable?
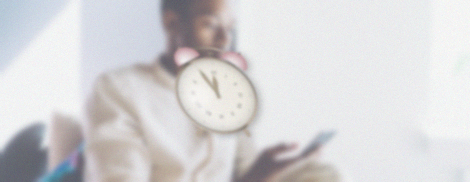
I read h=11 m=55
